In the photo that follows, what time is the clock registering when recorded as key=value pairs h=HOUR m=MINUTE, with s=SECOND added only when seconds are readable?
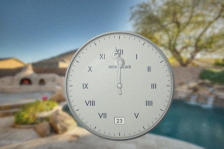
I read h=11 m=59
